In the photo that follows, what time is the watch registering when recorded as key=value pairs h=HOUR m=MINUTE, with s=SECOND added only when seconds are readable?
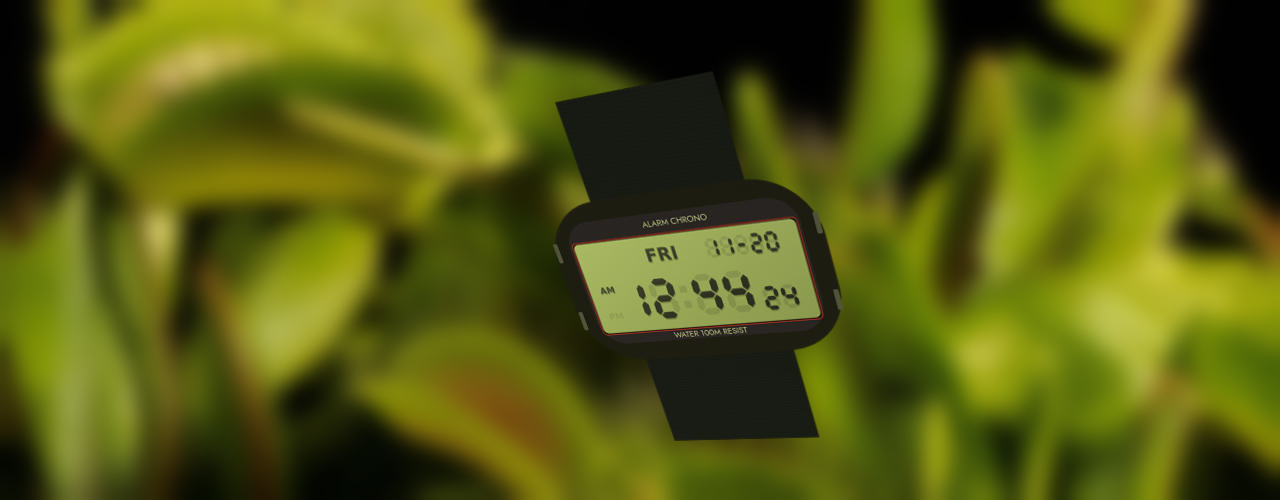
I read h=12 m=44 s=24
